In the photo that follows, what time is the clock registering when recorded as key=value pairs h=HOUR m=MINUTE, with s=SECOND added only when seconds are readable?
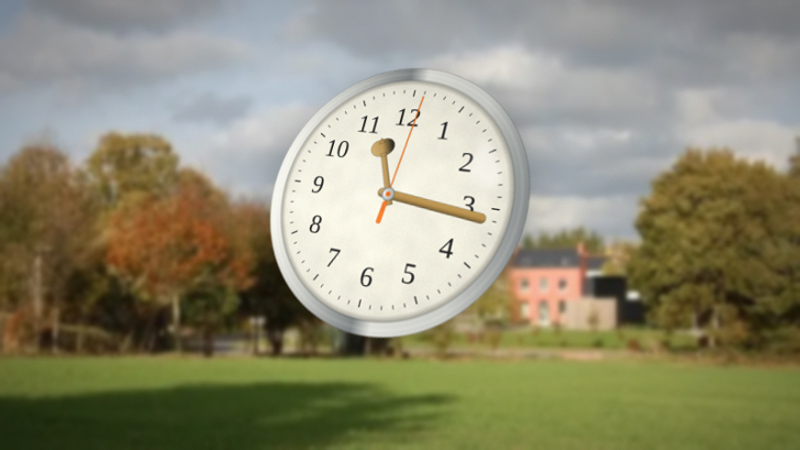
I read h=11 m=16 s=1
